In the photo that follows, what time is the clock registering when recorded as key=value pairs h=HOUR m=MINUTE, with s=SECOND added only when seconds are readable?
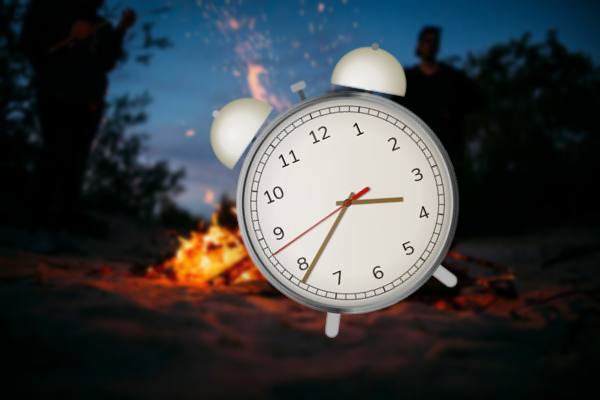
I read h=3 m=38 s=43
